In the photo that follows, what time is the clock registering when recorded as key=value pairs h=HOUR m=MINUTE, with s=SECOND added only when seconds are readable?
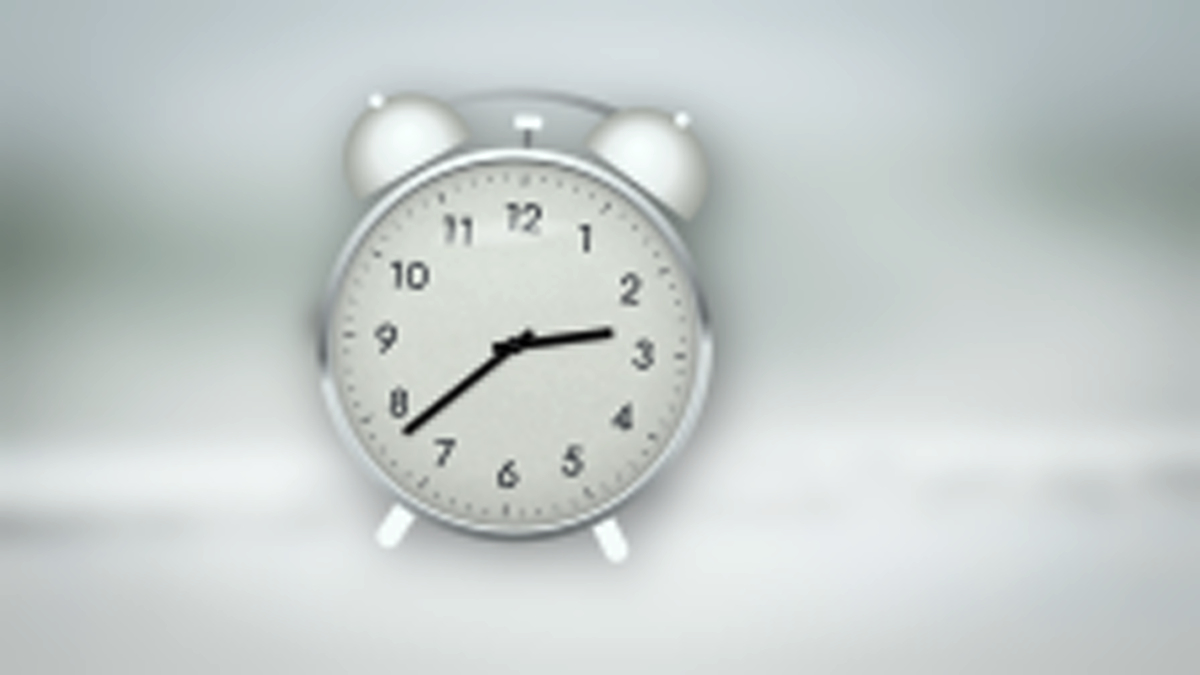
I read h=2 m=38
